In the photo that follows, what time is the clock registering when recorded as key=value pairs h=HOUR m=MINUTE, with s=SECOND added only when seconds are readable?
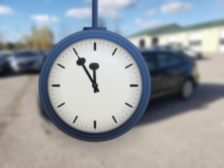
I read h=11 m=55
